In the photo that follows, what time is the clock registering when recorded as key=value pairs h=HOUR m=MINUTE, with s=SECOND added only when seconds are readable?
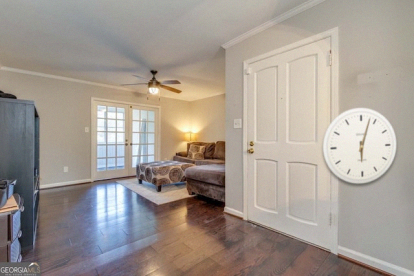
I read h=6 m=3
